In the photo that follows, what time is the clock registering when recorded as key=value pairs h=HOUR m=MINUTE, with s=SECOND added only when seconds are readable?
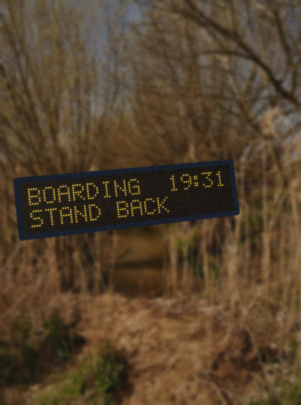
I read h=19 m=31
